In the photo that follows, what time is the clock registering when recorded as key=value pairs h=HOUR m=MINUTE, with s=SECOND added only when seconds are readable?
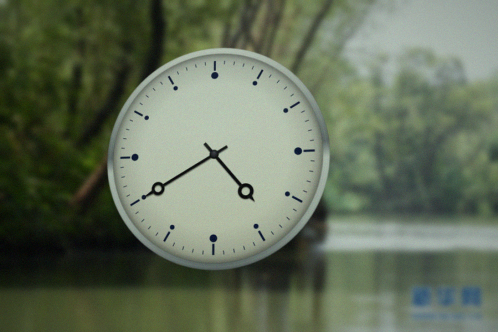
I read h=4 m=40
